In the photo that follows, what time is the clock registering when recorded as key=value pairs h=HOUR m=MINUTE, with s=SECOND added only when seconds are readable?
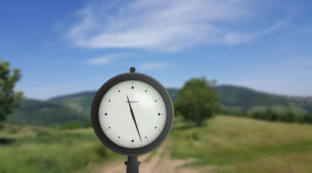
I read h=11 m=27
